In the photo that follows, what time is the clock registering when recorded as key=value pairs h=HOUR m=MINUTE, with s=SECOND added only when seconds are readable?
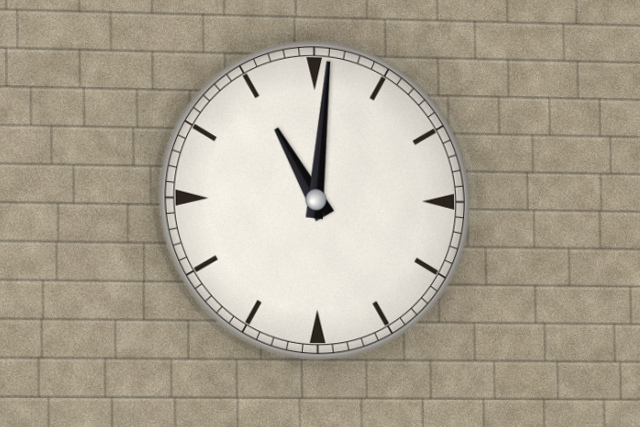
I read h=11 m=1
